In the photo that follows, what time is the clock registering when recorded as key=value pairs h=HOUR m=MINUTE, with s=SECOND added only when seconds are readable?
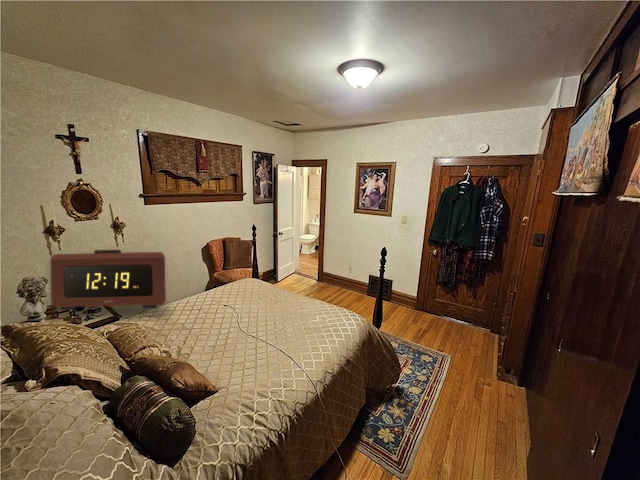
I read h=12 m=19
